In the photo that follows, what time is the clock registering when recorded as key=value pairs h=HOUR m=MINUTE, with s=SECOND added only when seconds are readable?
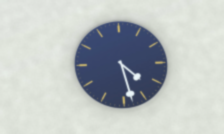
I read h=4 m=28
